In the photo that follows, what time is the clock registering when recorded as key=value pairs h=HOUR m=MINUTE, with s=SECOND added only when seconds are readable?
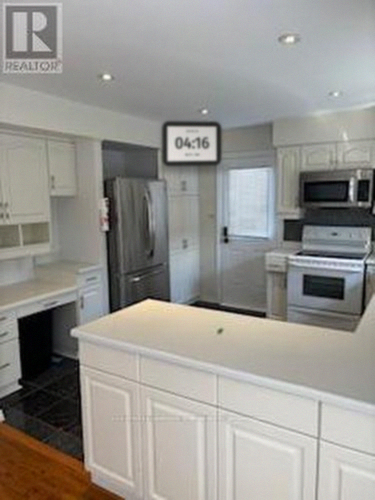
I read h=4 m=16
